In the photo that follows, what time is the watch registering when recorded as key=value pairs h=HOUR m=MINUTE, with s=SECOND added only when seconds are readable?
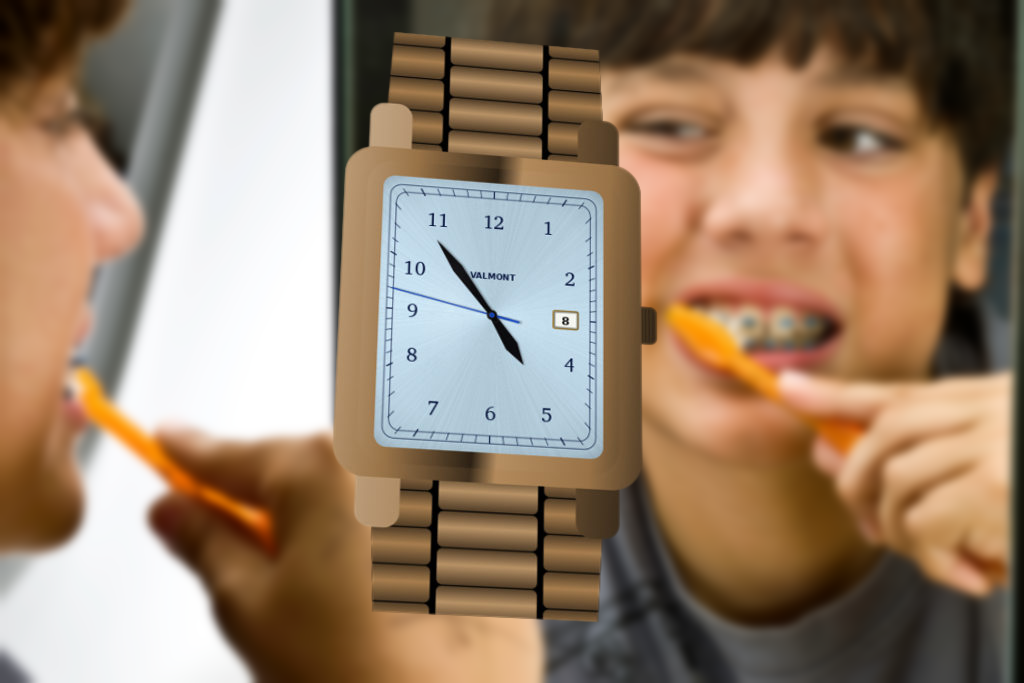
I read h=4 m=53 s=47
